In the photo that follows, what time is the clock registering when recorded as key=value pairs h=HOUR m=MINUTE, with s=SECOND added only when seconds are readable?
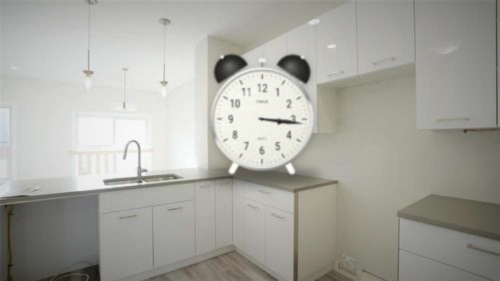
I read h=3 m=16
